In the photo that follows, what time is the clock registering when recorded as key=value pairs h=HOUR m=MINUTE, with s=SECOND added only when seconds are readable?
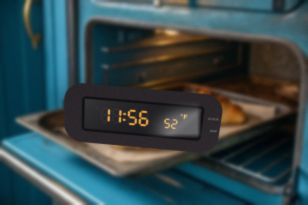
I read h=11 m=56
